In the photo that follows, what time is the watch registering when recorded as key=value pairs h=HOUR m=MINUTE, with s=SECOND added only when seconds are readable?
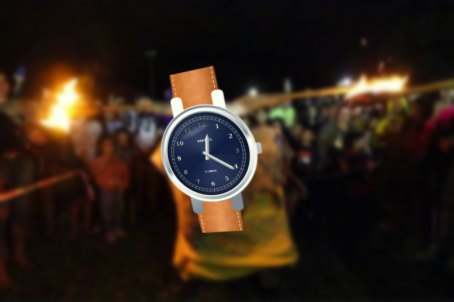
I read h=12 m=21
